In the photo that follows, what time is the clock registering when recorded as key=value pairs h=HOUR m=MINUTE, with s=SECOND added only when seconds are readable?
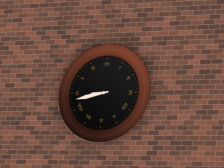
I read h=8 m=43
